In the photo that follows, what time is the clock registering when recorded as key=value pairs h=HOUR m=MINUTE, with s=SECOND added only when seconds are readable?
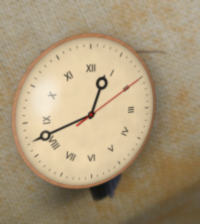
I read h=12 m=42 s=10
